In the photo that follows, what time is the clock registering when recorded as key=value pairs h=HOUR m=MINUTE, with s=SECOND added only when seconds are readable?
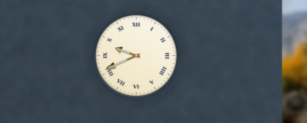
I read h=9 m=41
